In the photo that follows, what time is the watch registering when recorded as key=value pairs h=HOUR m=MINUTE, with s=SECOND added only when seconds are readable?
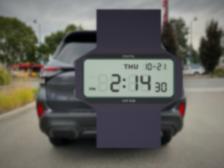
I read h=2 m=14 s=30
